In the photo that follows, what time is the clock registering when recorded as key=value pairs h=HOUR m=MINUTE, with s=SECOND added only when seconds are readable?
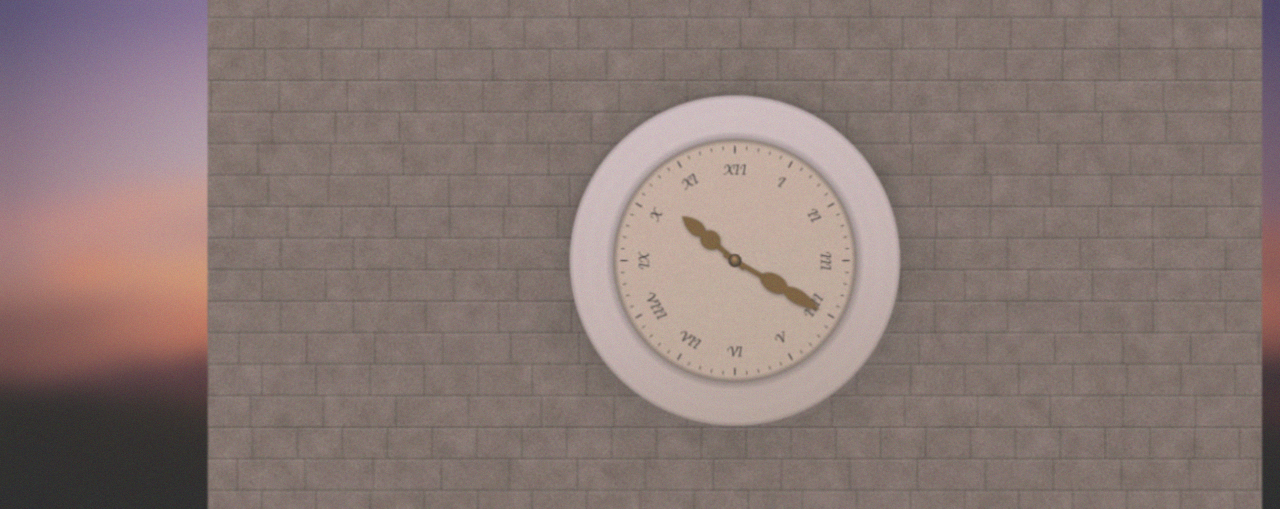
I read h=10 m=20
